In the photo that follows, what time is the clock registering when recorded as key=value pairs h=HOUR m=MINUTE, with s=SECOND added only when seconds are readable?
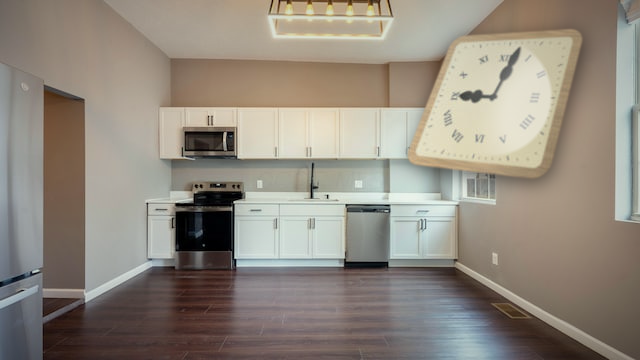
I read h=9 m=2
